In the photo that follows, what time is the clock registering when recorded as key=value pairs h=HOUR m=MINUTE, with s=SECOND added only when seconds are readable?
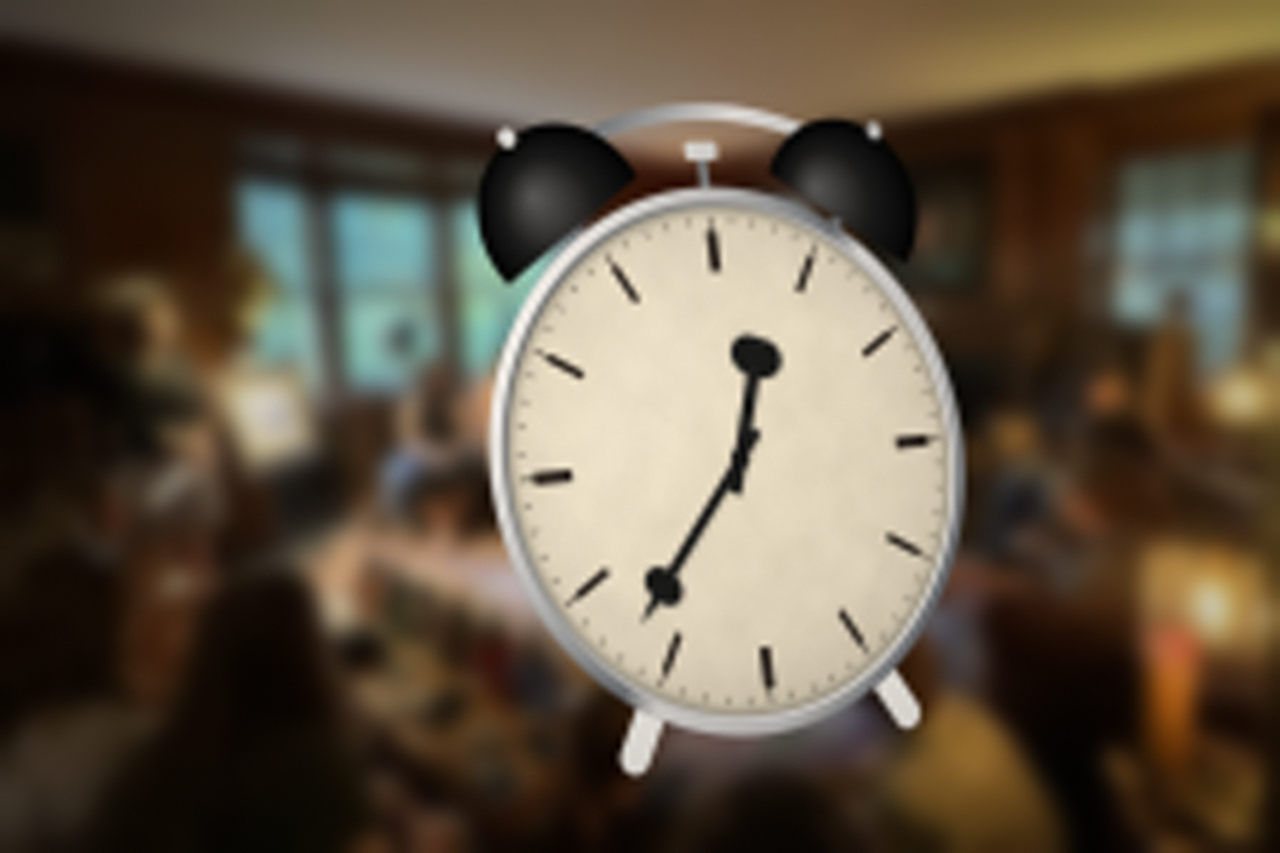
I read h=12 m=37
